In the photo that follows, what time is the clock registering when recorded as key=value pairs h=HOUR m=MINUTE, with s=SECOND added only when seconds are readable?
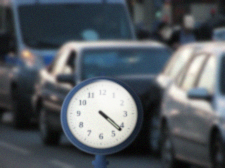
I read h=4 m=22
